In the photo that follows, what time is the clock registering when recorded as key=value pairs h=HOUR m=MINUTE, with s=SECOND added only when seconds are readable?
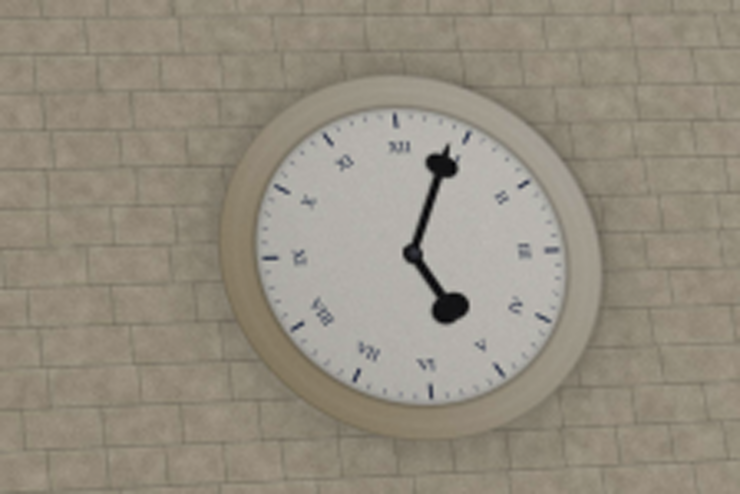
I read h=5 m=4
